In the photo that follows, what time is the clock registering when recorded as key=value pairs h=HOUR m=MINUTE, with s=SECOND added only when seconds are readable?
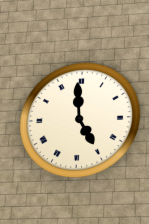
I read h=4 m=59
